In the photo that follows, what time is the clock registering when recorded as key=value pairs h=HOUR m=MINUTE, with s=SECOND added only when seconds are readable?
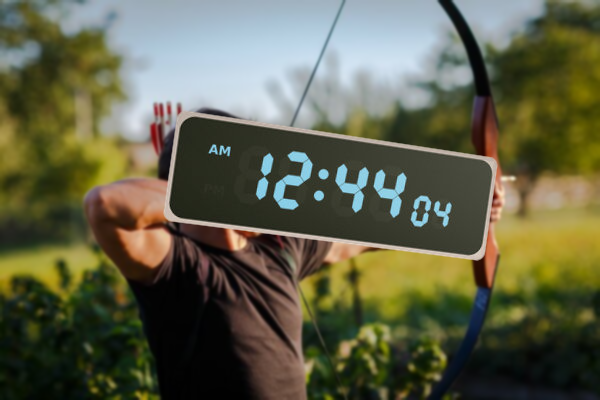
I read h=12 m=44 s=4
